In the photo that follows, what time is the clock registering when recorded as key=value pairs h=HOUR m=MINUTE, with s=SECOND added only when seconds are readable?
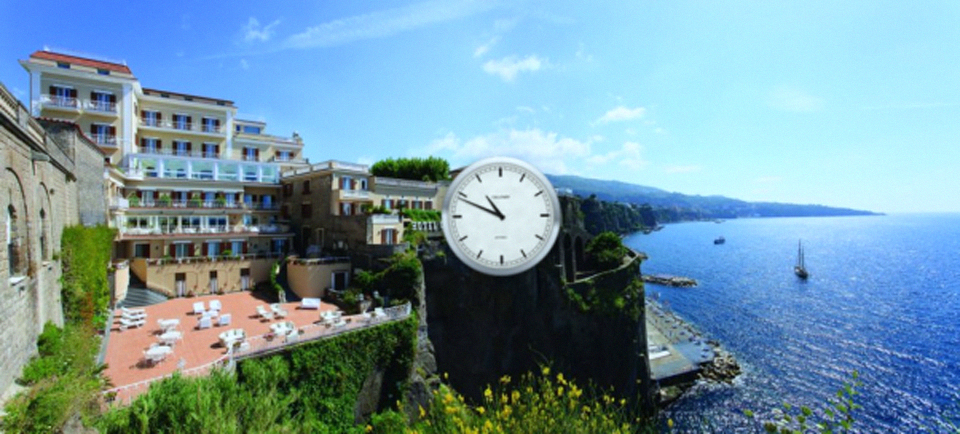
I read h=10 m=49
